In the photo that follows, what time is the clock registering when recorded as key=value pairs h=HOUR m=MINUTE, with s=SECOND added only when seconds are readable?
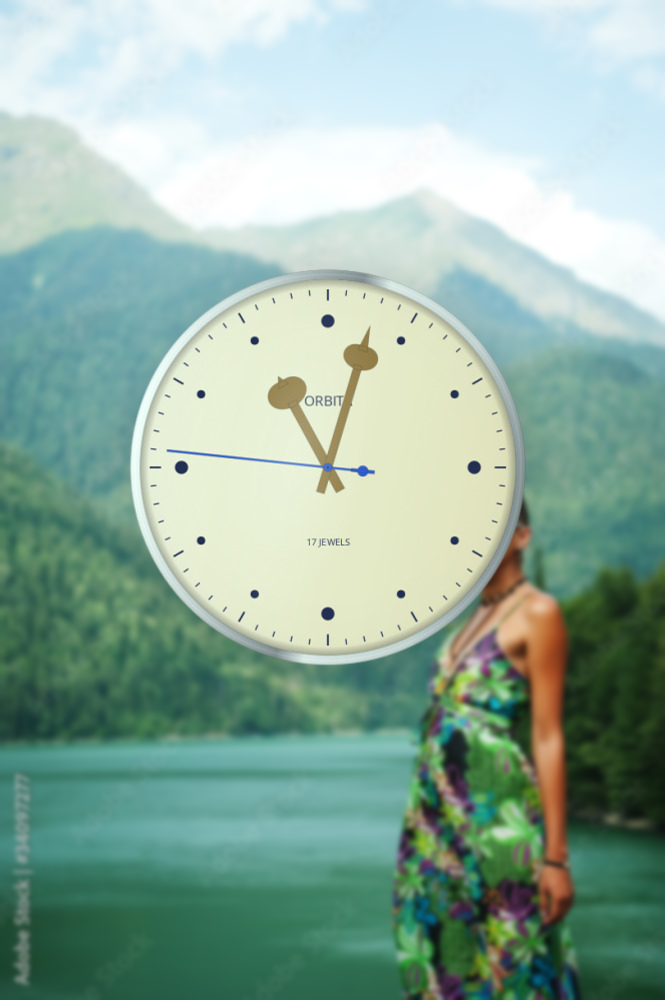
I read h=11 m=2 s=46
